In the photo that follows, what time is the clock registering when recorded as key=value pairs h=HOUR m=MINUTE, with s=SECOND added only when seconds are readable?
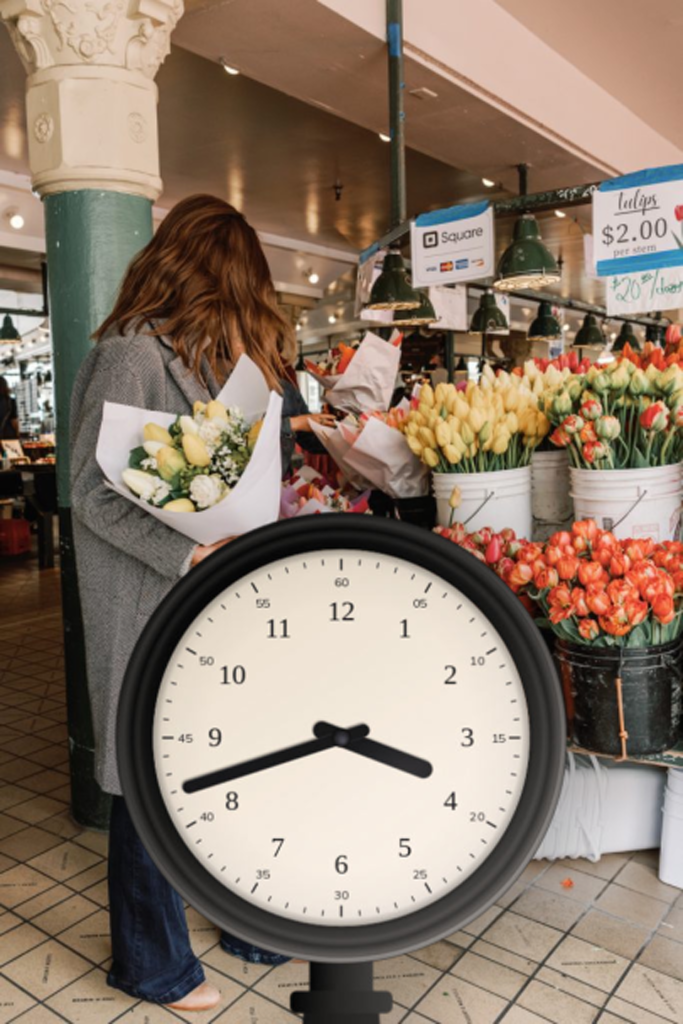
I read h=3 m=42
